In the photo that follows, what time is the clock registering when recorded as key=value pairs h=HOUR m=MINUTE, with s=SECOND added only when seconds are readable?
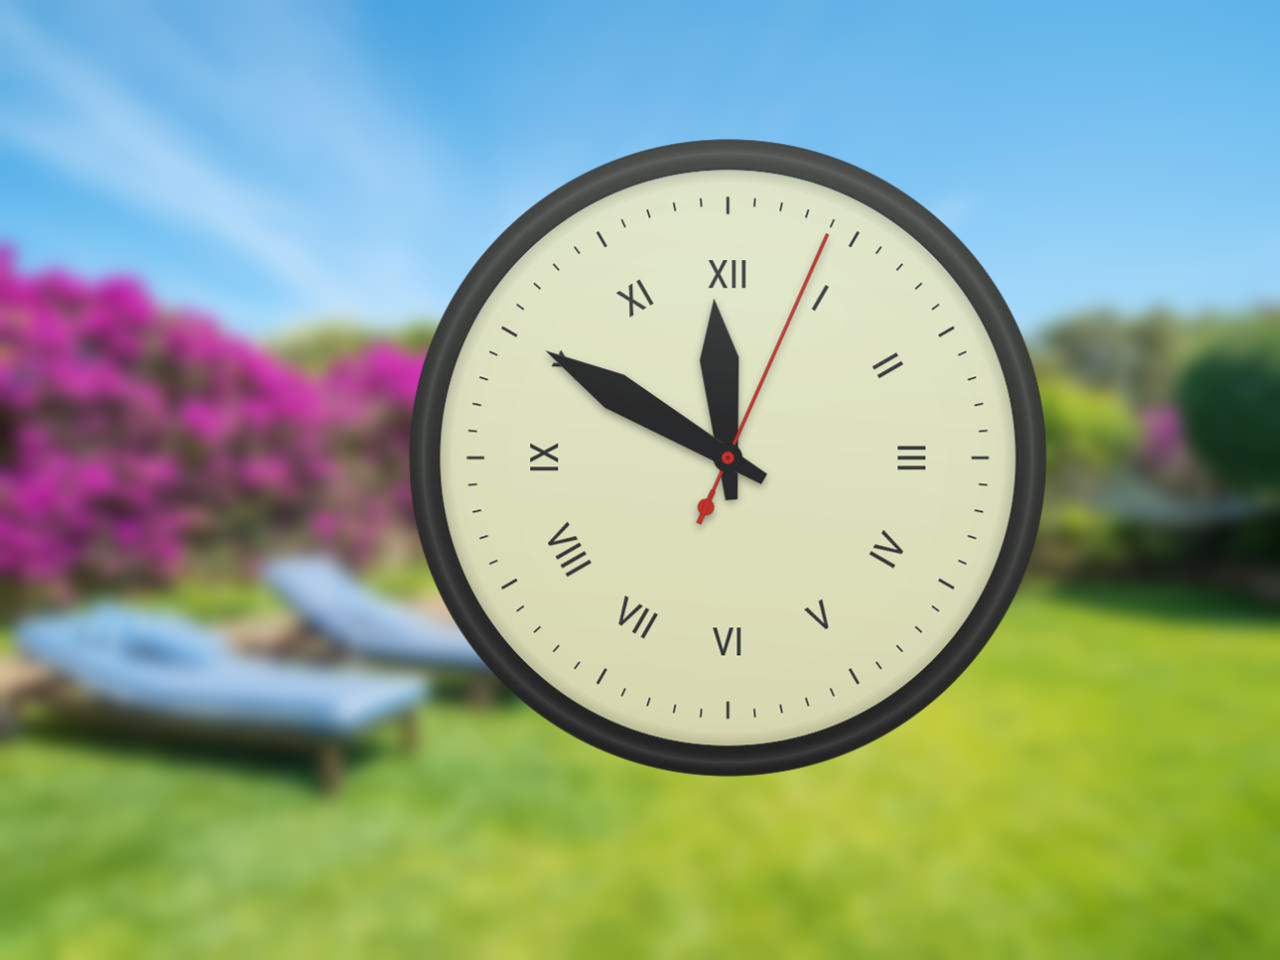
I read h=11 m=50 s=4
